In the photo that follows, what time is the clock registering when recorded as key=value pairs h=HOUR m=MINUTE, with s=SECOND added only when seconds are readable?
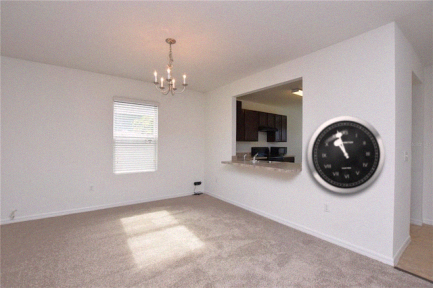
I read h=10 m=57
